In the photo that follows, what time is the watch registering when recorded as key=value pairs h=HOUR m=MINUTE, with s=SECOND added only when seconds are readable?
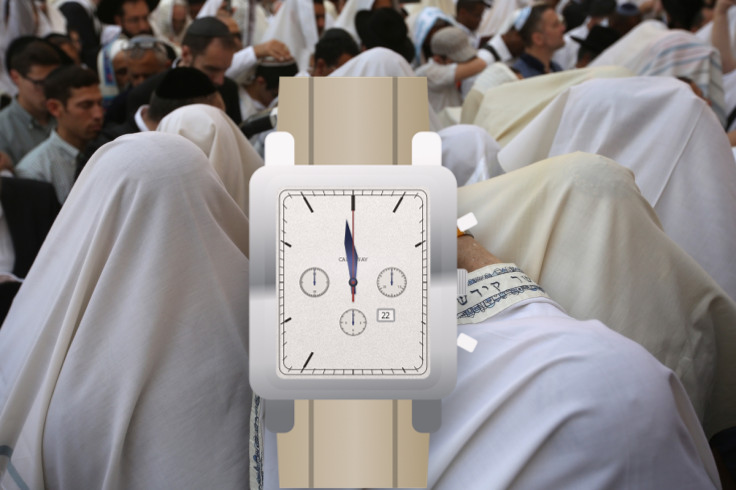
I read h=11 m=59
